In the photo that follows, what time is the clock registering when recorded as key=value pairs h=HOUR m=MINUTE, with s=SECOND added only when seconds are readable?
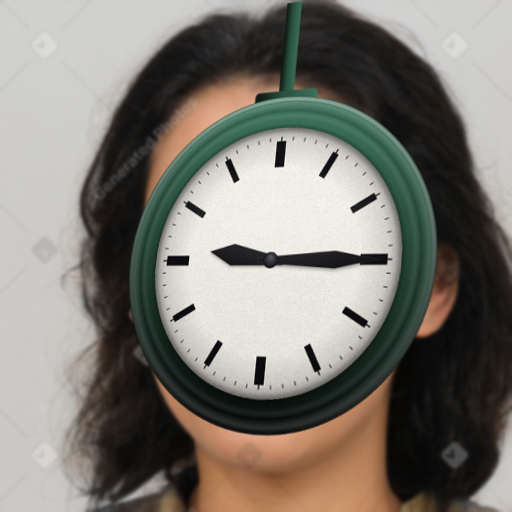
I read h=9 m=15
